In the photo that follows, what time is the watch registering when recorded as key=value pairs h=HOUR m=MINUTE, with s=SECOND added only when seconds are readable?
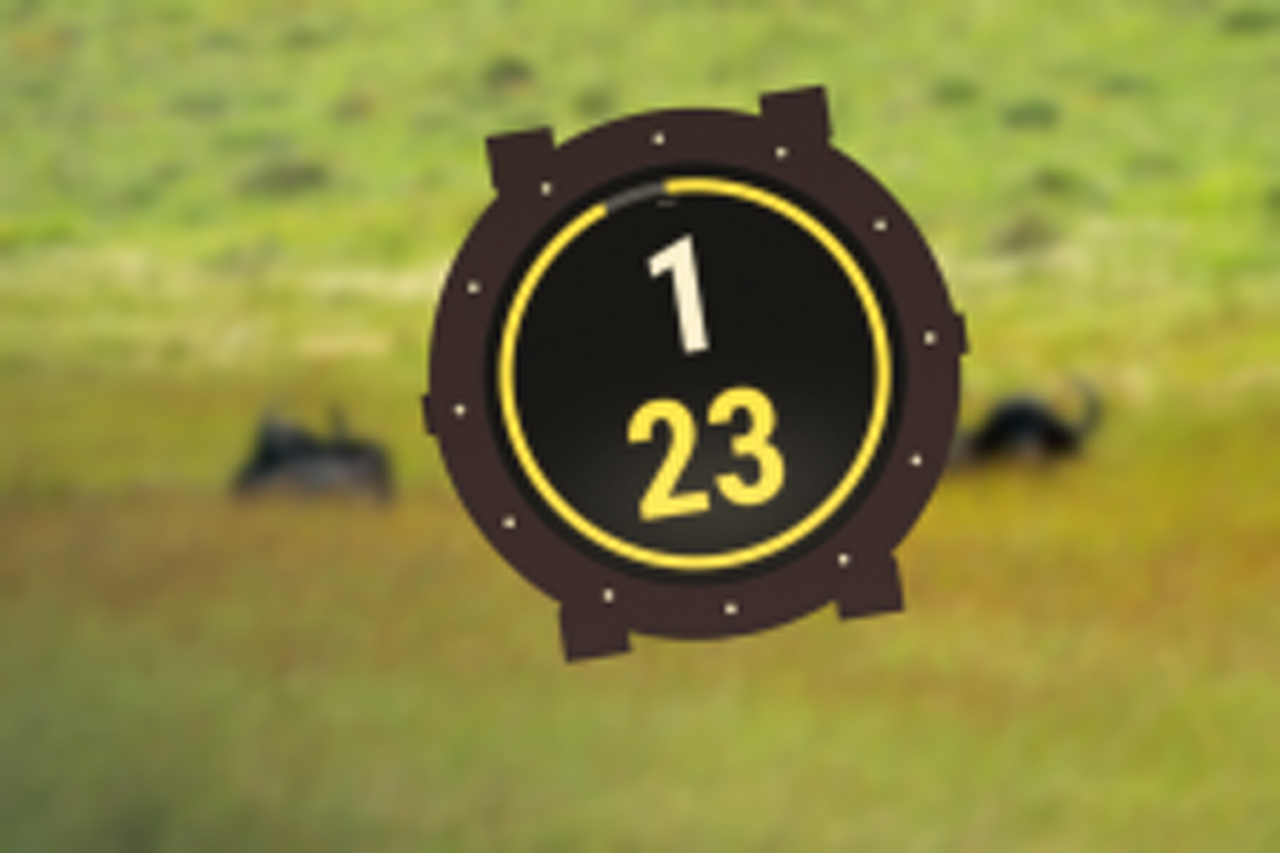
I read h=1 m=23
